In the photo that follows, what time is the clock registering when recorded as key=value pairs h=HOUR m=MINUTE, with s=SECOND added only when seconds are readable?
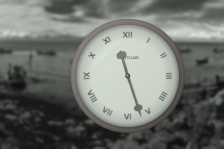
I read h=11 m=27
